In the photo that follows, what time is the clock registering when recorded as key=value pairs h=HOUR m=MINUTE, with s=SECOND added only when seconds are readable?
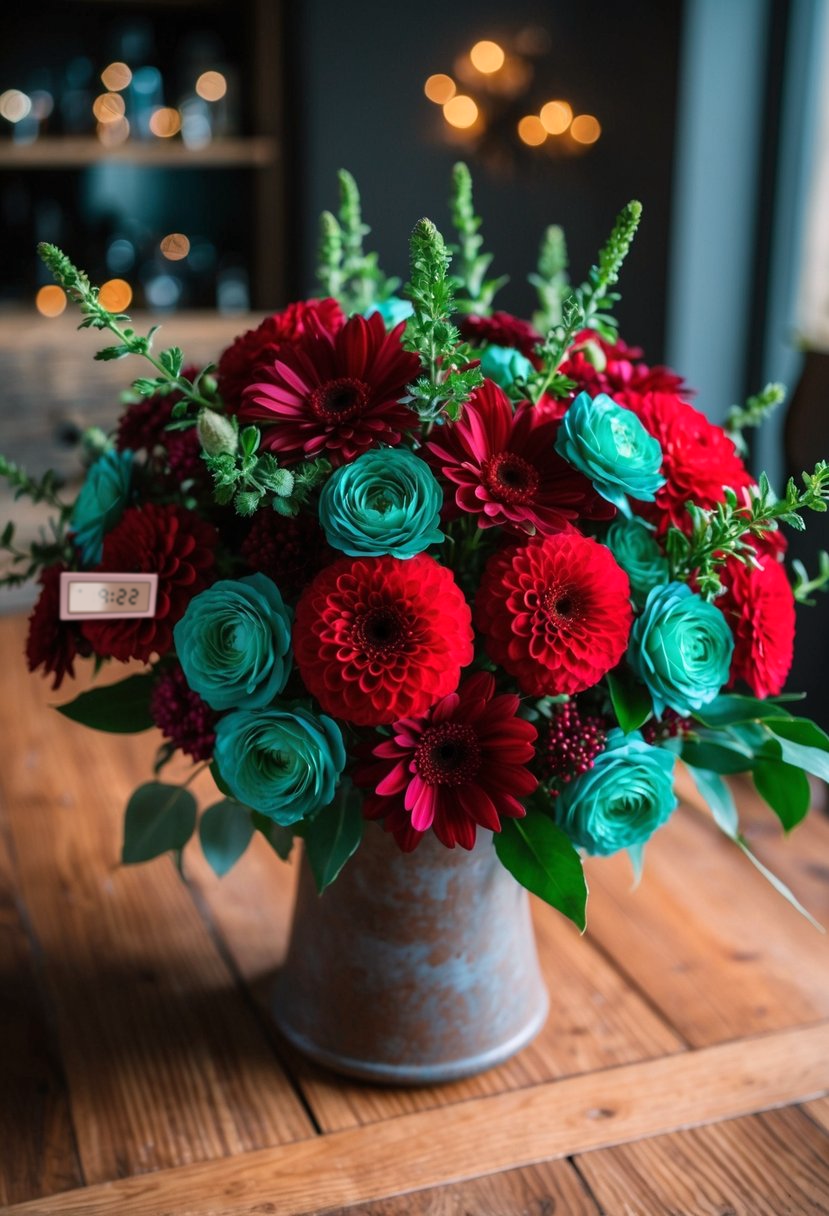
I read h=9 m=22
